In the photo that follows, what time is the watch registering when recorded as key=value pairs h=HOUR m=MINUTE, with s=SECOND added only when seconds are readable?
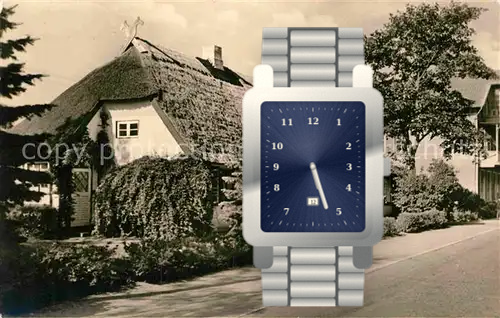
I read h=5 m=27
